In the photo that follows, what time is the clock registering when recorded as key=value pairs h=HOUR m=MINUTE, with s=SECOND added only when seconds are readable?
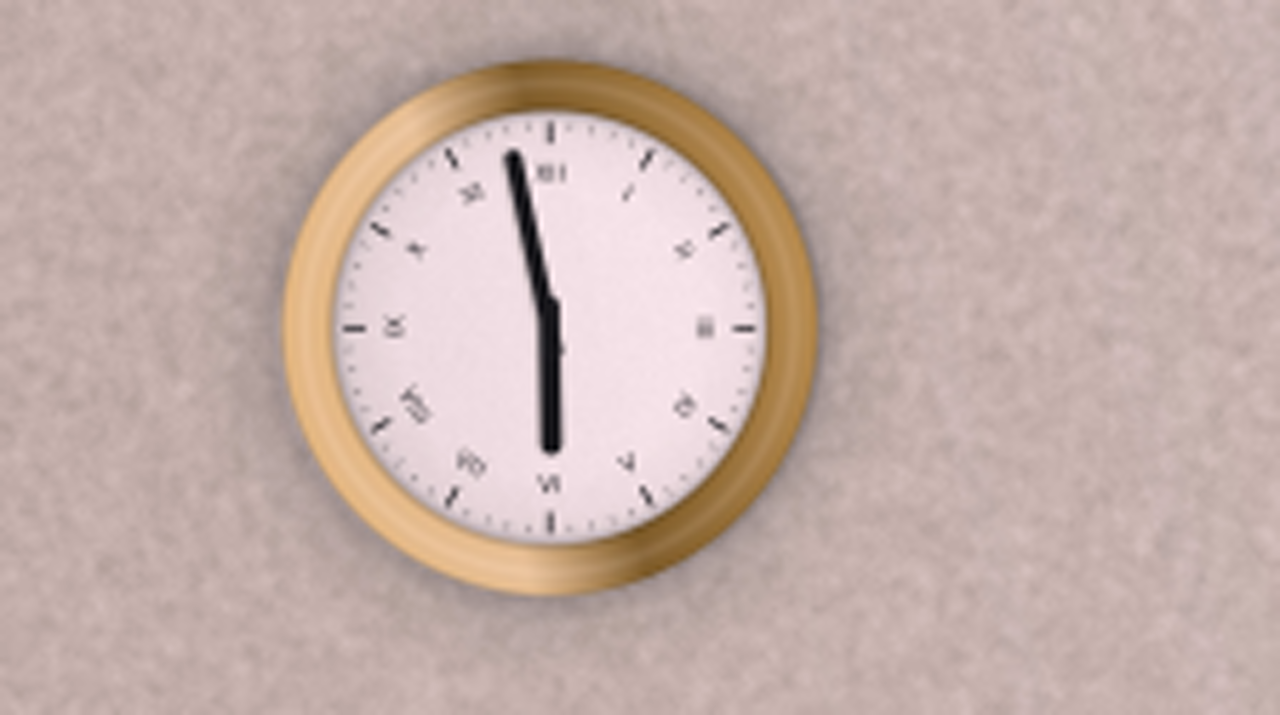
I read h=5 m=58
